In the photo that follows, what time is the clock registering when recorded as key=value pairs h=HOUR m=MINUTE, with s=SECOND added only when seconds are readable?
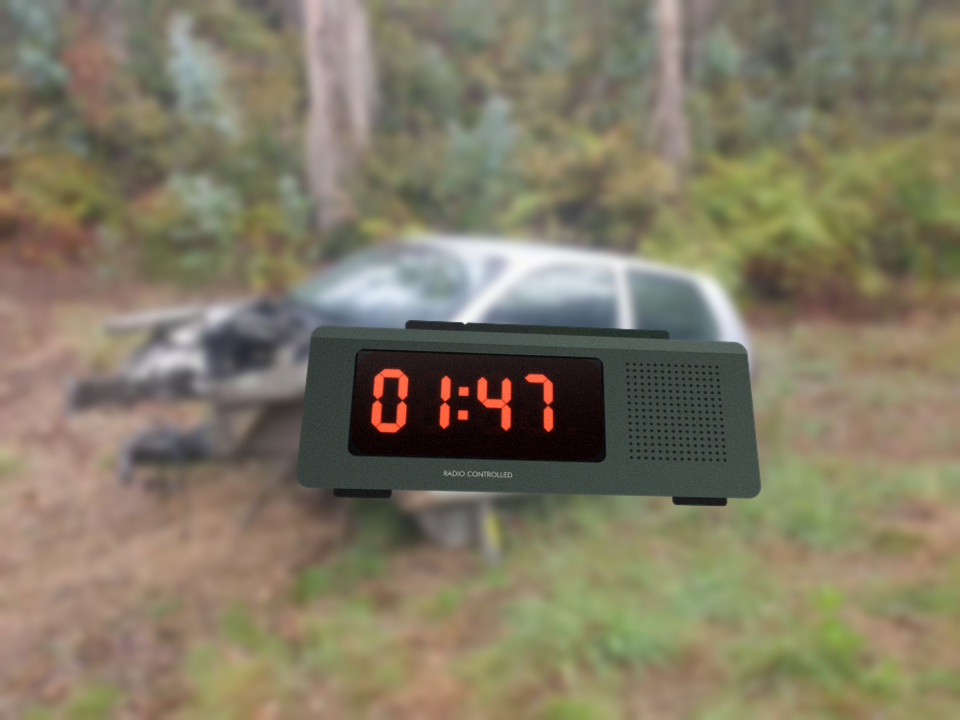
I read h=1 m=47
